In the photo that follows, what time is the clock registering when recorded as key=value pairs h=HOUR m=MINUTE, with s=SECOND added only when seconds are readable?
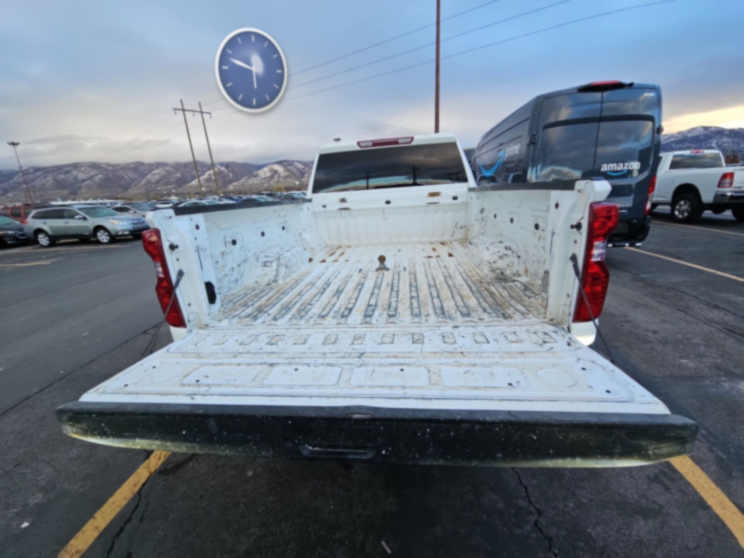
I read h=5 m=48
